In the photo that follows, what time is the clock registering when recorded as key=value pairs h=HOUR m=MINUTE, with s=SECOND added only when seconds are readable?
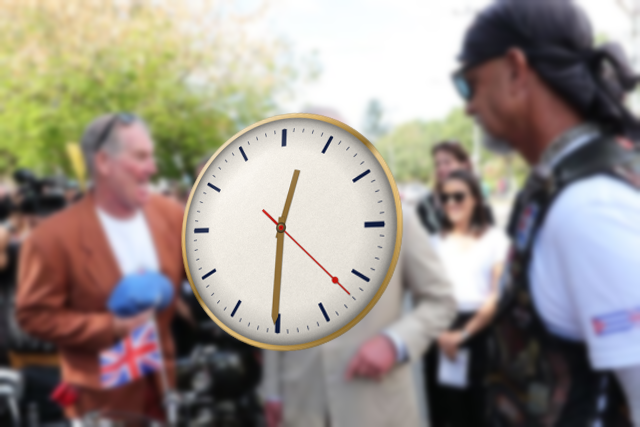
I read h=12 m=30 s=22
